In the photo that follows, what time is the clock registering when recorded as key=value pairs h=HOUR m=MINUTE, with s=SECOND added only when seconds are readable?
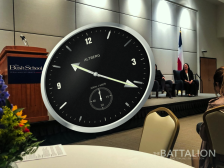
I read h=10 m=21
